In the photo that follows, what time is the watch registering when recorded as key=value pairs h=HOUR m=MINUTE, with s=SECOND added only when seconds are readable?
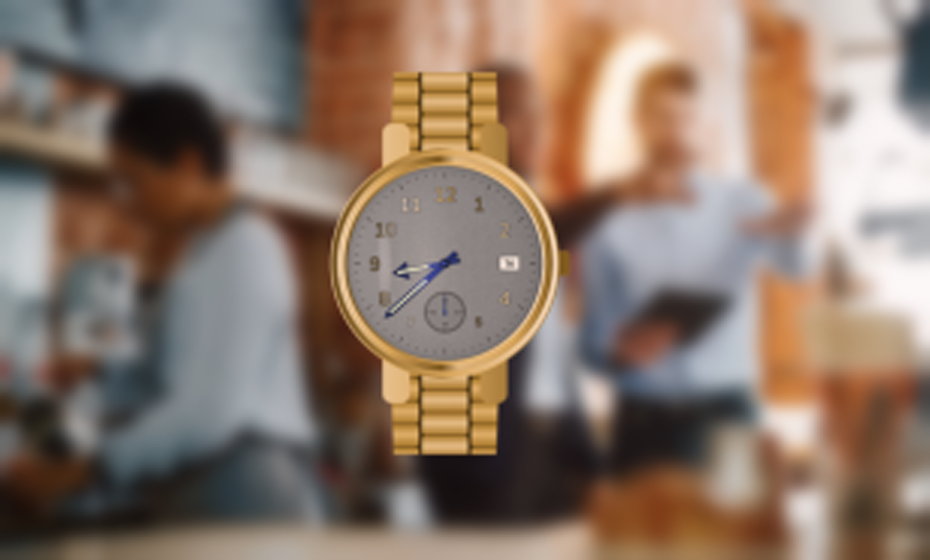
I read h=8 m=38
